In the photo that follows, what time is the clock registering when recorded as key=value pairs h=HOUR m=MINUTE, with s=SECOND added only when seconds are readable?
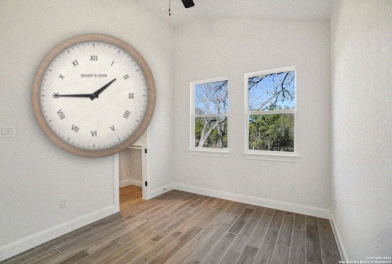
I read h=1 m=45
